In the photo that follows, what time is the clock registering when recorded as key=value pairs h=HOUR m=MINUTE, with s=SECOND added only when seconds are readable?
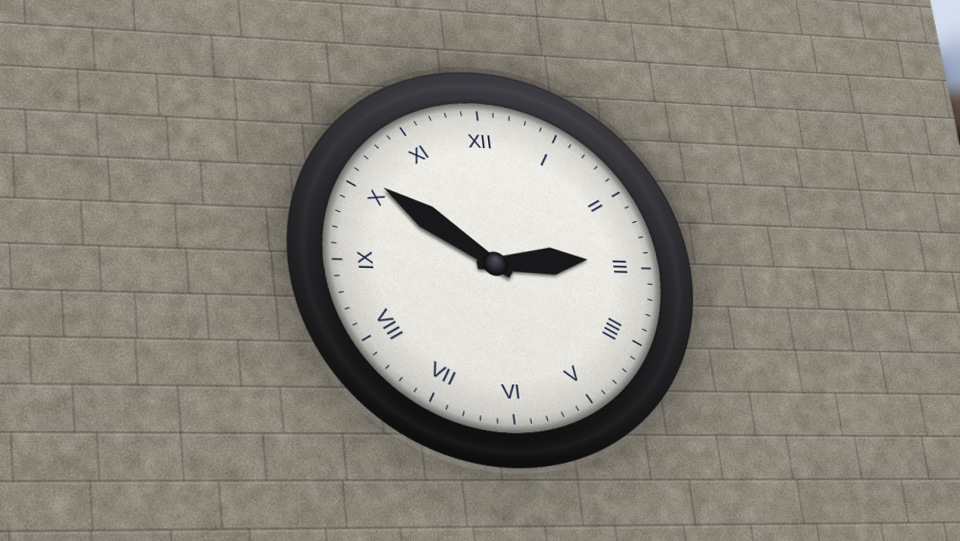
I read h=2 m=51
